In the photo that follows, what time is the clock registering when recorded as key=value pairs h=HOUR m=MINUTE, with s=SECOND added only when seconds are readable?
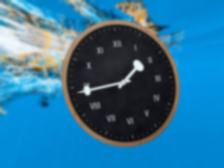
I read h=1 m=44
